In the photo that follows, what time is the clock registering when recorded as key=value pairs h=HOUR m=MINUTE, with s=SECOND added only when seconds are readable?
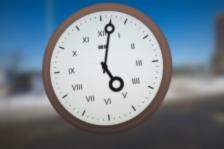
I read h=5 m=2
